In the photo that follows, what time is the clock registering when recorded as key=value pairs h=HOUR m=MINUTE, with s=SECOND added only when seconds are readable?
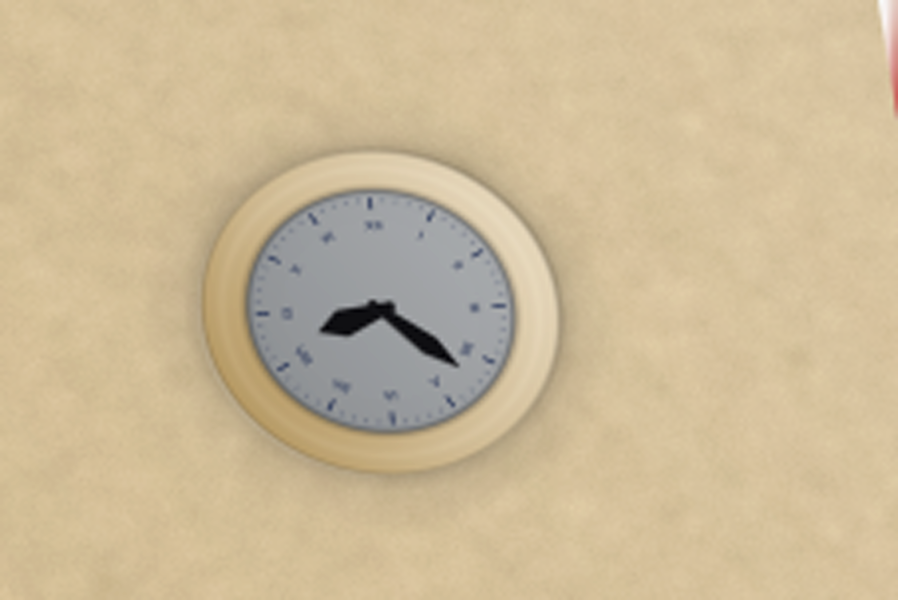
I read h=8 m=22
